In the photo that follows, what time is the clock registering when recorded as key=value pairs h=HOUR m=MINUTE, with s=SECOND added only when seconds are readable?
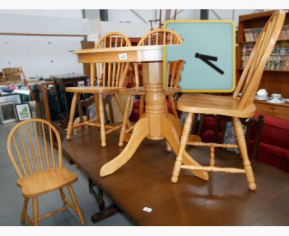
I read h=3 m=21
